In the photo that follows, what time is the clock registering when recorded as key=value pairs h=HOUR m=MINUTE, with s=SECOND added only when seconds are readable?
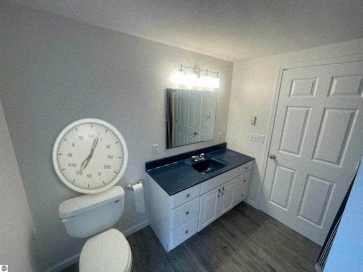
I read h=7 m=3
